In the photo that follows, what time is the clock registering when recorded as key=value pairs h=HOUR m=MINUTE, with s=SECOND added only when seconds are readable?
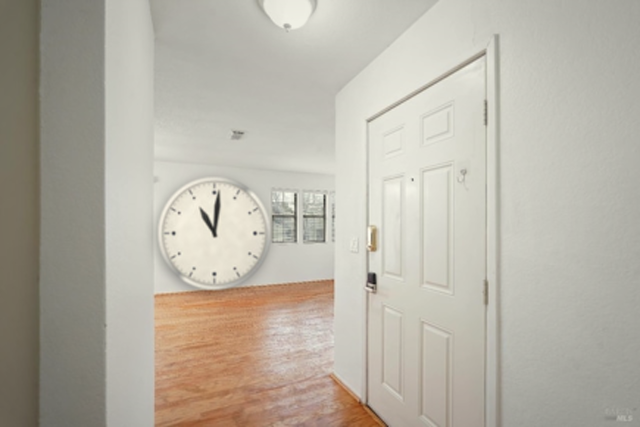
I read h=11 m=1
